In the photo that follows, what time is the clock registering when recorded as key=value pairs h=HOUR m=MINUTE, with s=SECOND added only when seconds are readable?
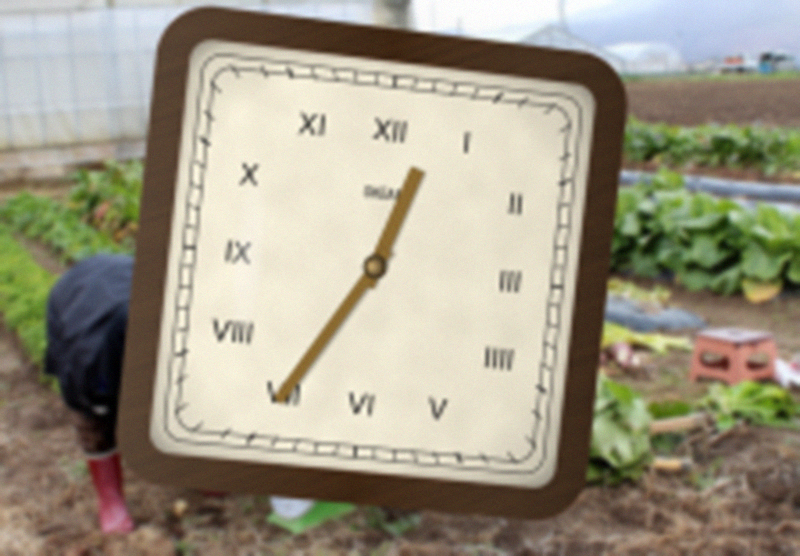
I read h=12 m=35
